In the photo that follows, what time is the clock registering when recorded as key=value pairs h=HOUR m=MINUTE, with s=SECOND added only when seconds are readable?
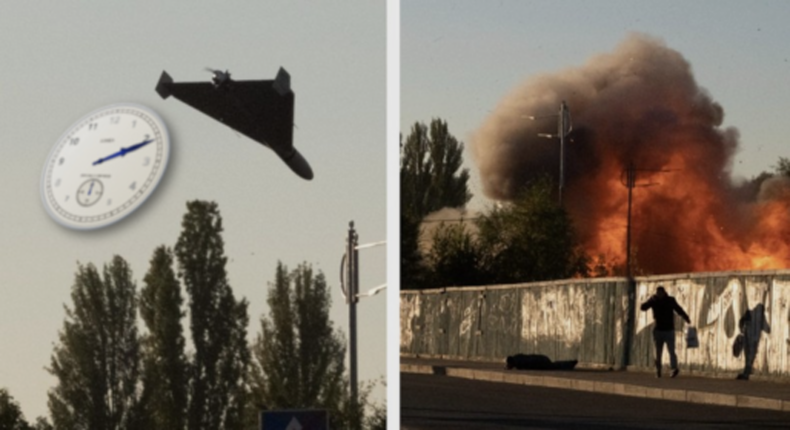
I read h=2 m=11
